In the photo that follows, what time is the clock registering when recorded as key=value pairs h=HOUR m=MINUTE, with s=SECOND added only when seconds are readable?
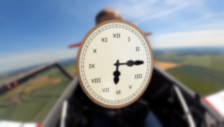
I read h=6 m=15
